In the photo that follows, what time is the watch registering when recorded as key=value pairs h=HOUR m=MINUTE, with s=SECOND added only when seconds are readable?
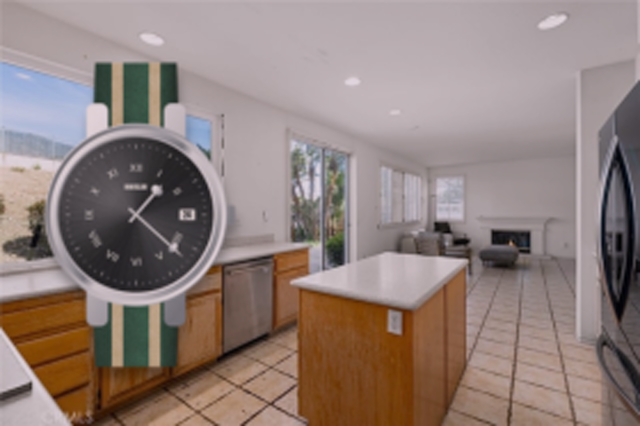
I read h=1 m=22
